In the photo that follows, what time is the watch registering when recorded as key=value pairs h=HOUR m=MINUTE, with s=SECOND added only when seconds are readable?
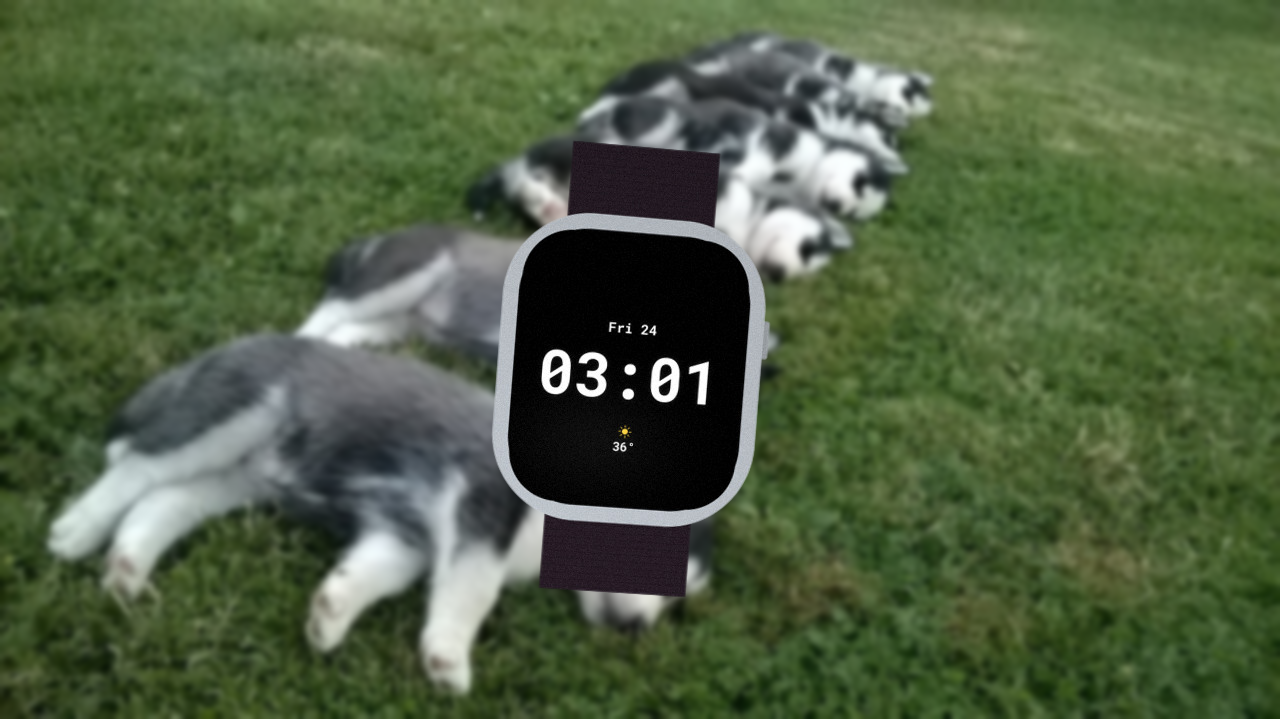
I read h=3 m=1
